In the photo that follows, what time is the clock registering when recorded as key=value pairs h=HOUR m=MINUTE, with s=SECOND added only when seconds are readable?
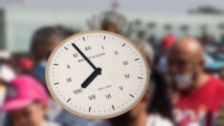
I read h=7 m=57
